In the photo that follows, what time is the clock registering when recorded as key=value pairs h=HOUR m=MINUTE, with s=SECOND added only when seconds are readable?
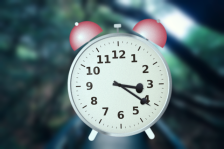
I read h=3 m=21
